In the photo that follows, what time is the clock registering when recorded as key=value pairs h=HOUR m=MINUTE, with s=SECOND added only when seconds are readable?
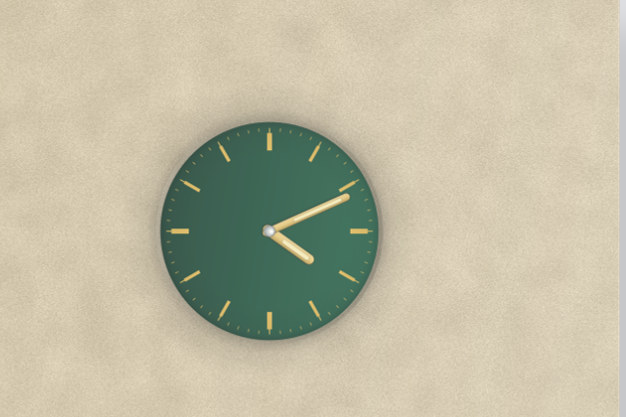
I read h=4 m=11
